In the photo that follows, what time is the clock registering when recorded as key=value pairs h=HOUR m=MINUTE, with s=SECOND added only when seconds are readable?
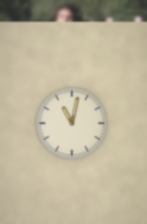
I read h=11 m=2
